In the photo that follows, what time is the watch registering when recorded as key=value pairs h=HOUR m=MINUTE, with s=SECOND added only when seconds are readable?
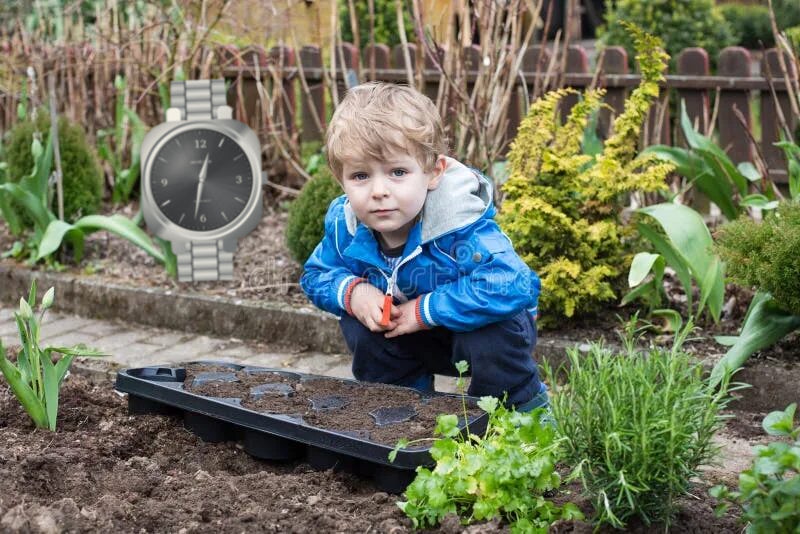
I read h=12 m=32
